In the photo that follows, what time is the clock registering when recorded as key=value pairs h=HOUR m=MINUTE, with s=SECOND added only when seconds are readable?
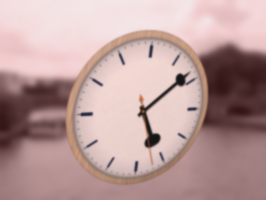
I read h=5 m=8 s=27
